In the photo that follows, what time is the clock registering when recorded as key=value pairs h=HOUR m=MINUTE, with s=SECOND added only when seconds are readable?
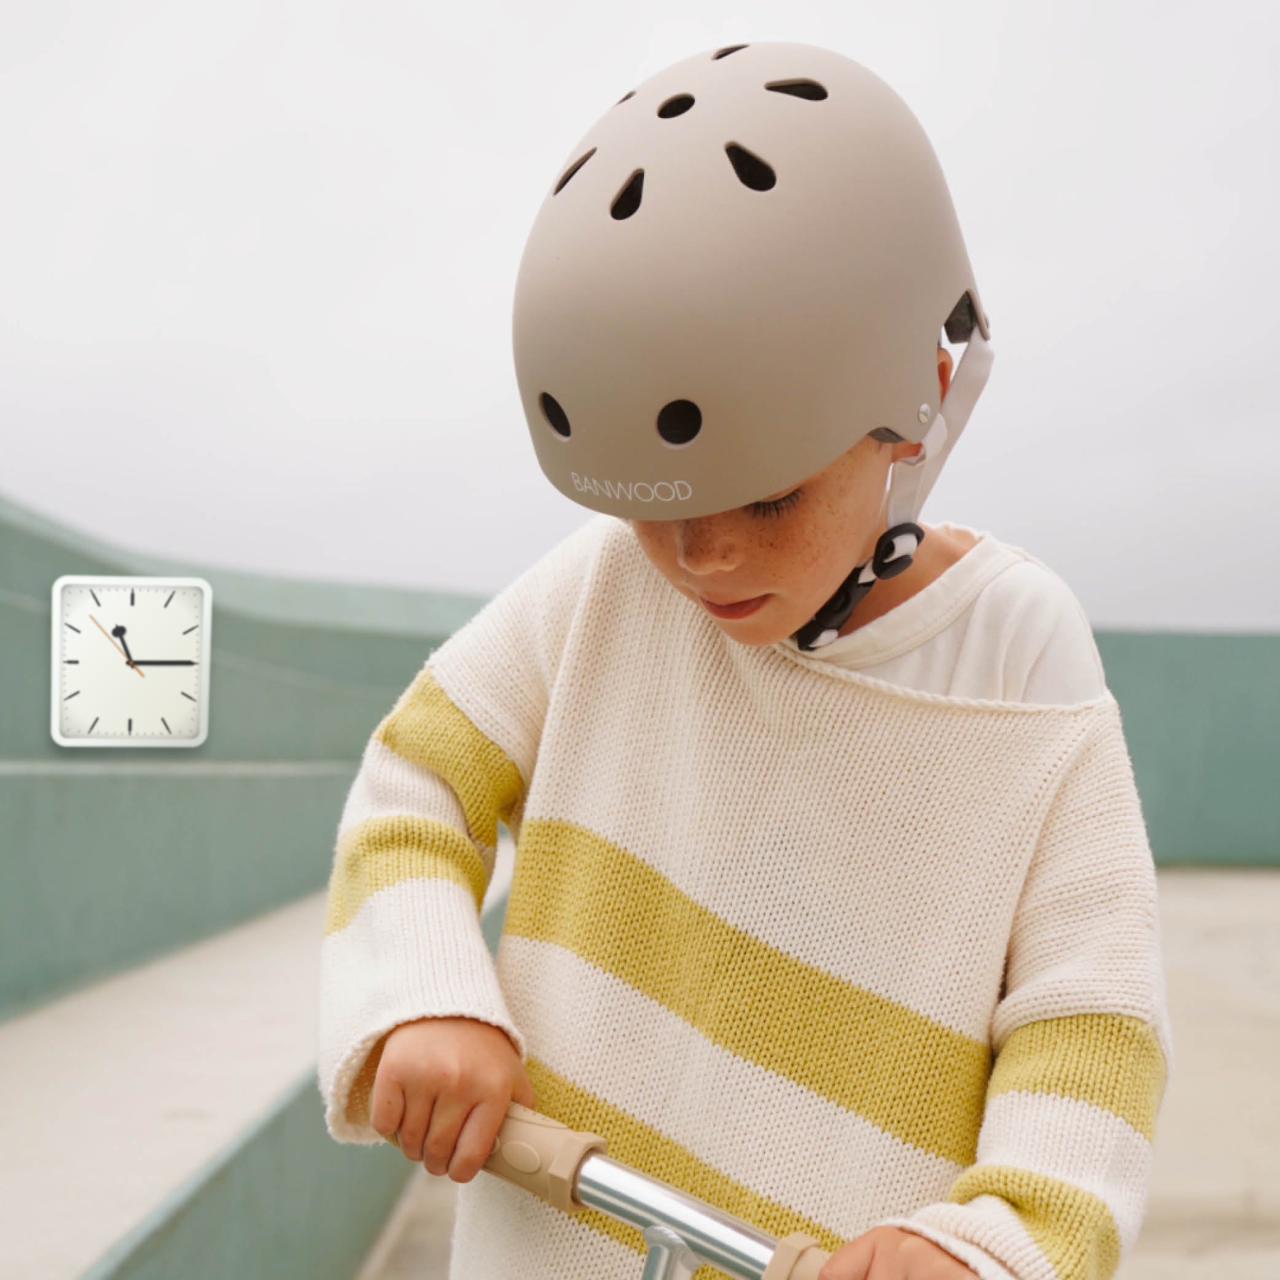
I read h=11 m=14 s=53
